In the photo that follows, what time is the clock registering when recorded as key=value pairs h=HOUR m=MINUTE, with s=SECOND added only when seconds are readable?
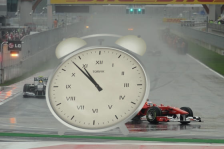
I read h=10 m=53
